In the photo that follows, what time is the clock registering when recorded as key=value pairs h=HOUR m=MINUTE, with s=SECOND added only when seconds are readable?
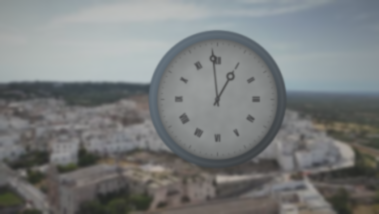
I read h=12 m=59
